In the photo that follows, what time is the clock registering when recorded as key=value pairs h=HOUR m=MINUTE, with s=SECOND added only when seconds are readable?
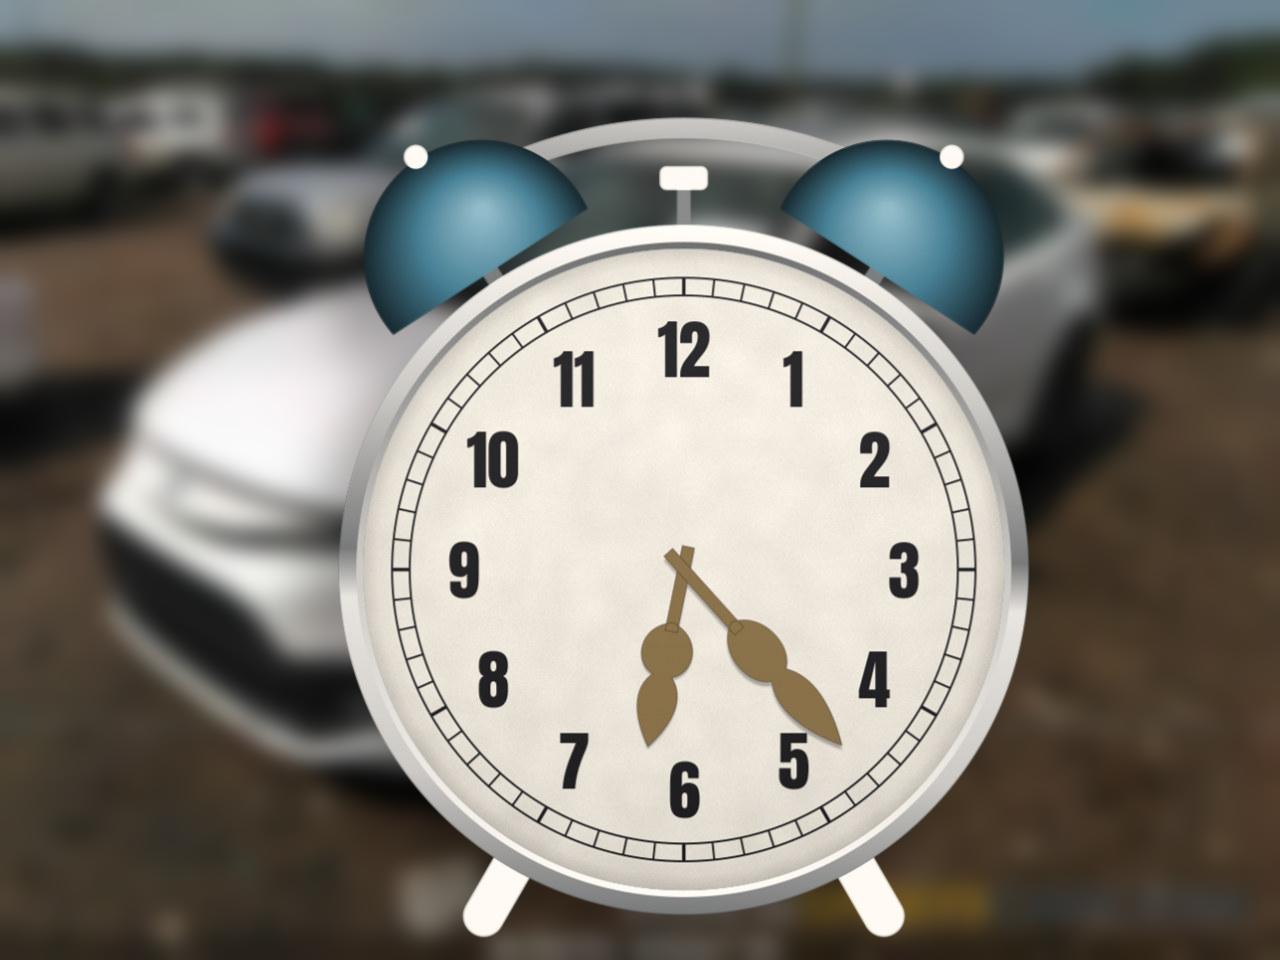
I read h=6 m=23
